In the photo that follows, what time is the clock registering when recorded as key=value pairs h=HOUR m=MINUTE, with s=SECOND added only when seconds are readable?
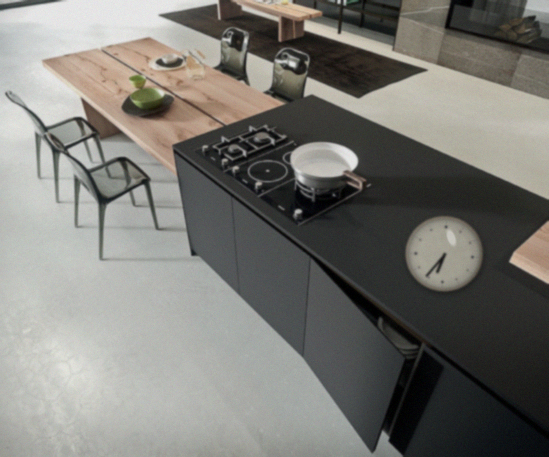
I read h=6 m=36
